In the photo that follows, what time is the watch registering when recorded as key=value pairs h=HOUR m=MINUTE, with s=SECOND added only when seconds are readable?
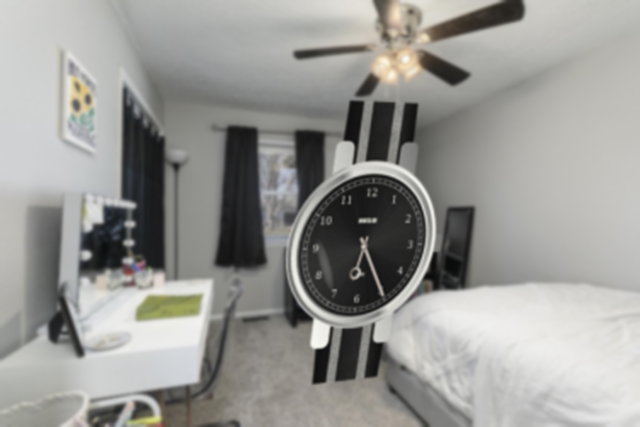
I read h=6 m=25
